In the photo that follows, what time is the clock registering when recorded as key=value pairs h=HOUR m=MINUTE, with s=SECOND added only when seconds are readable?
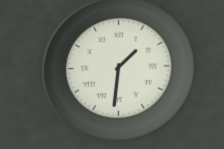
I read h=1 m=31
